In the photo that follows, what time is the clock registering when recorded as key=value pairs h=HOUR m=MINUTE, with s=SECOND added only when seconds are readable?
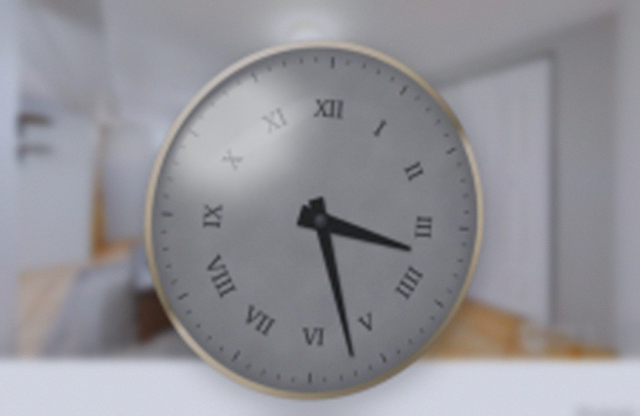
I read h=3 m=27
